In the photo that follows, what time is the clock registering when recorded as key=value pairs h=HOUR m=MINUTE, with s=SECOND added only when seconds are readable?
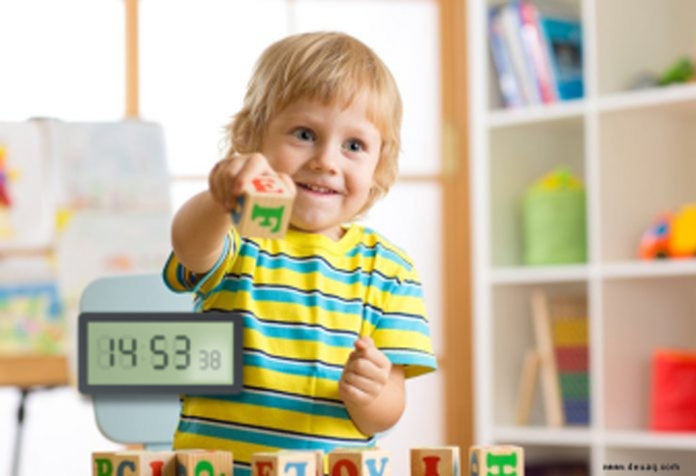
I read h=14 m=53 s=38
